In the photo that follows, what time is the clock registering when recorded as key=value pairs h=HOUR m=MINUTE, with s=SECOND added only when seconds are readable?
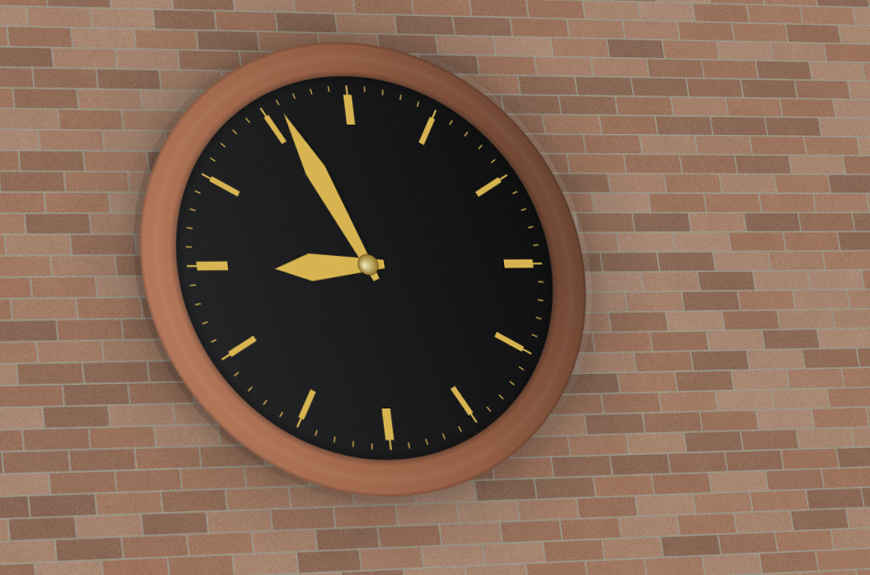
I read h=8 m=56
